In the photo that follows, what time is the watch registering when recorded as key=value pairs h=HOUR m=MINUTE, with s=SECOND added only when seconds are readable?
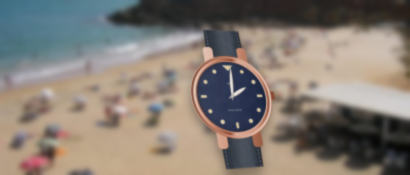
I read h=2 m=1
